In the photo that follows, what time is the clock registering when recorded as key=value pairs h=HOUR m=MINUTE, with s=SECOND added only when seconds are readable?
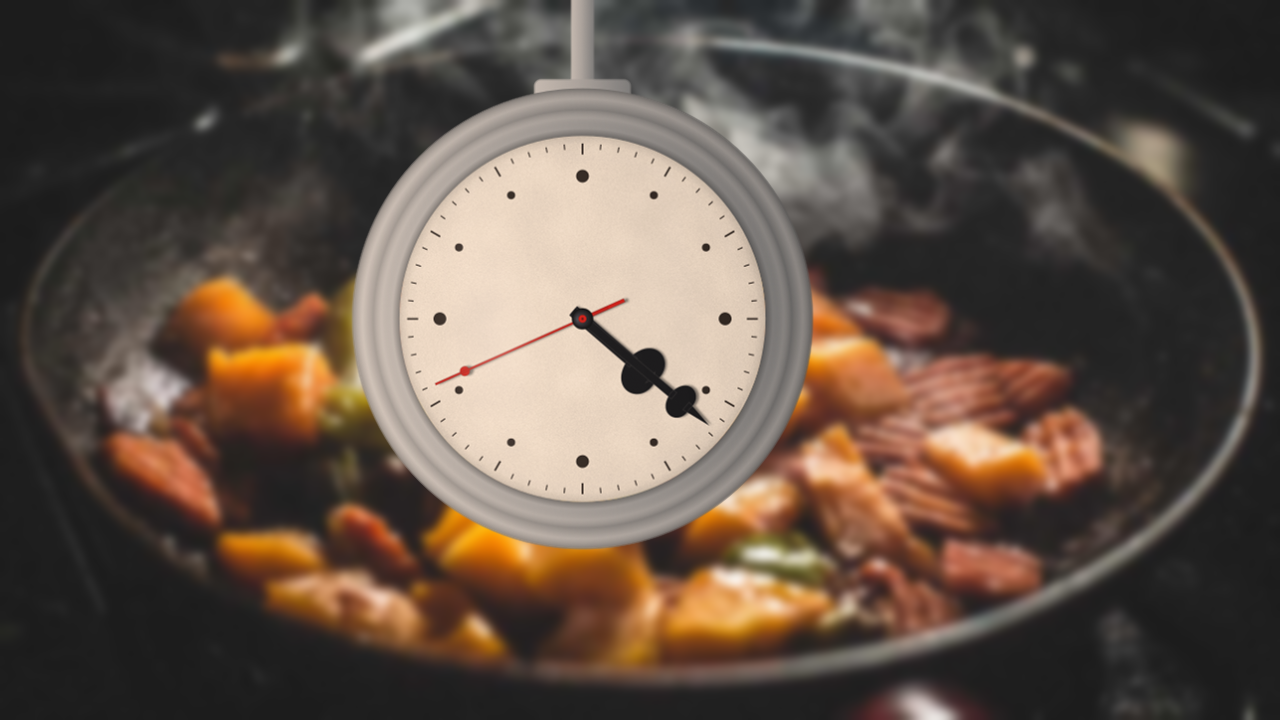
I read h=4 m=21 s=41
